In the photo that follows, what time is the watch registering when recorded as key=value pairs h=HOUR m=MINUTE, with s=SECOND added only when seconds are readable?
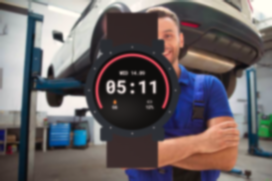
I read h=5 m=11
